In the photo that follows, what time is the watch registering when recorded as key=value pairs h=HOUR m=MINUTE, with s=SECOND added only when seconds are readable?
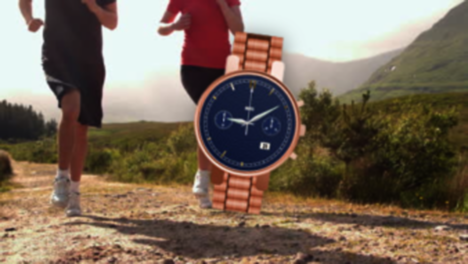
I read h=9 m=9
